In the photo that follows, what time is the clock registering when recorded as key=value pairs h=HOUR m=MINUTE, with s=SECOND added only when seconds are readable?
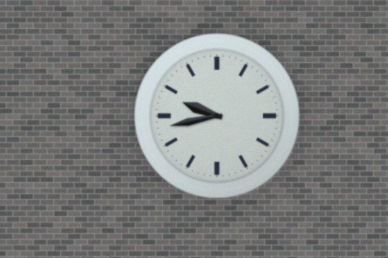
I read h=9 m=43
